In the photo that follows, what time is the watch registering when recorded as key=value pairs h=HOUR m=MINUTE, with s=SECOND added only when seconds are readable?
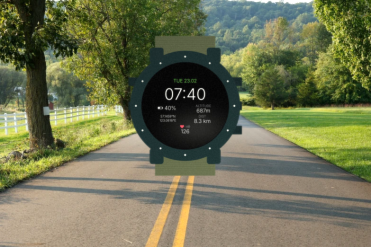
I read h=7 m=40
